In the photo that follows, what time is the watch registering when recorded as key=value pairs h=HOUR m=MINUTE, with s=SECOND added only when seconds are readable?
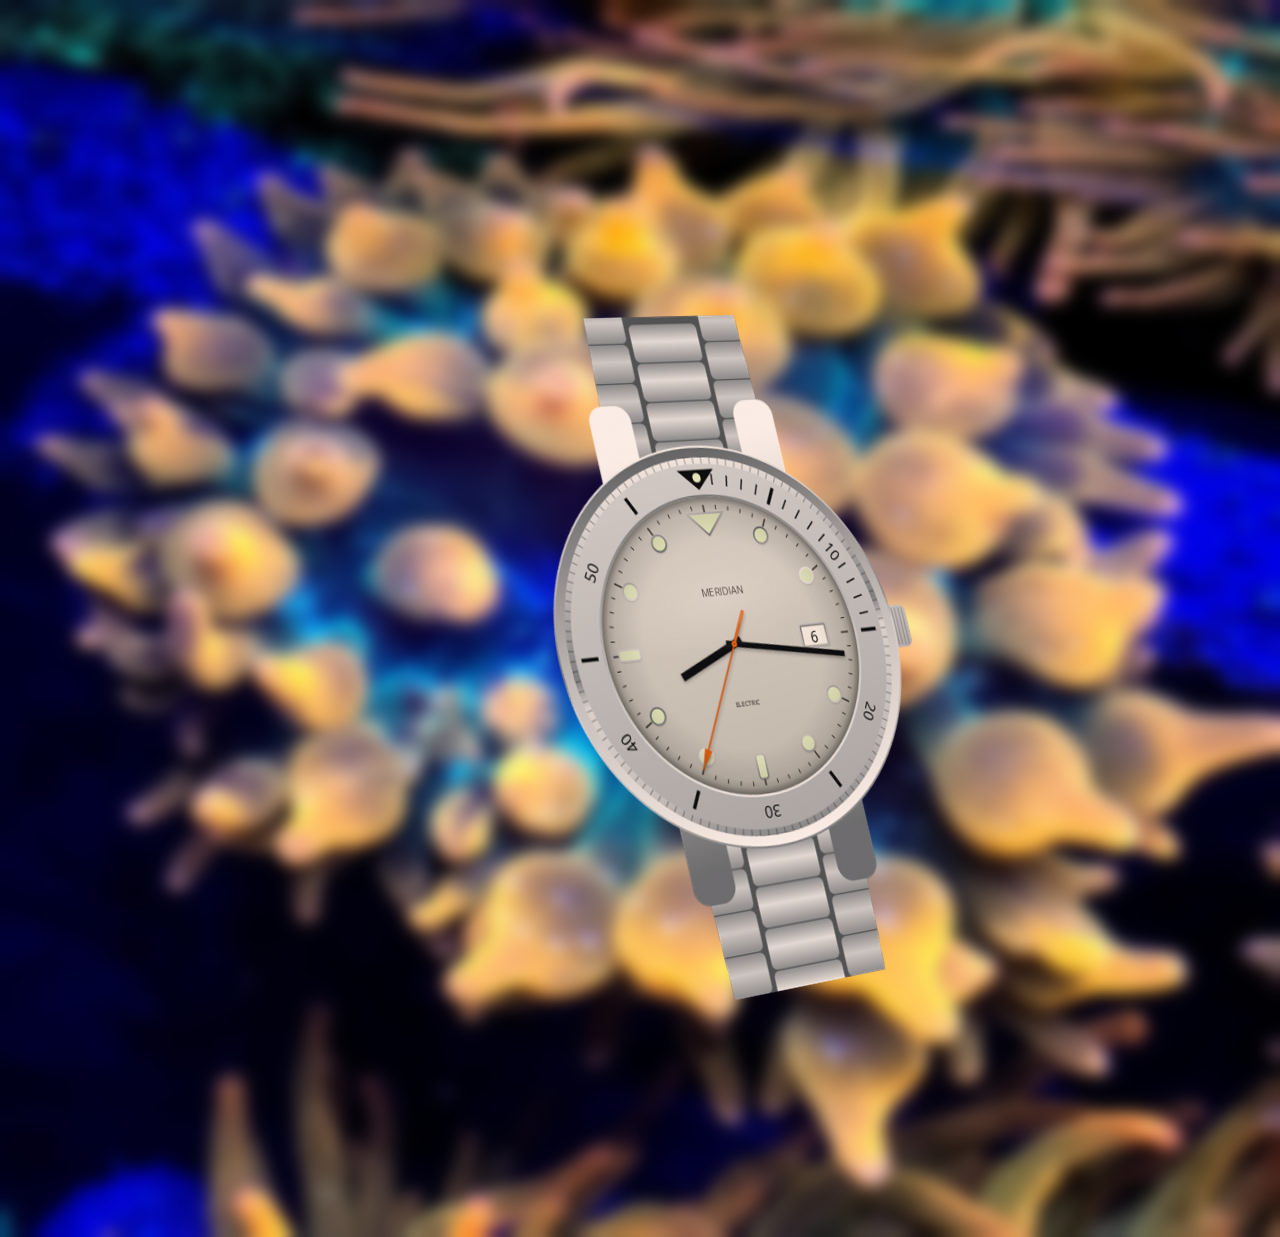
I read h=8 m=16 s=35
